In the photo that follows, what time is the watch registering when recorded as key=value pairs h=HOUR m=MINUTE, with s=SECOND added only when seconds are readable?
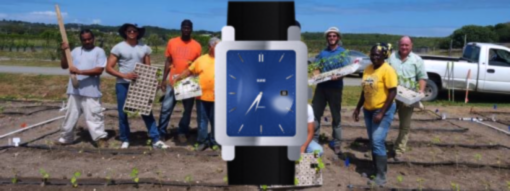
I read h=6 m=36
